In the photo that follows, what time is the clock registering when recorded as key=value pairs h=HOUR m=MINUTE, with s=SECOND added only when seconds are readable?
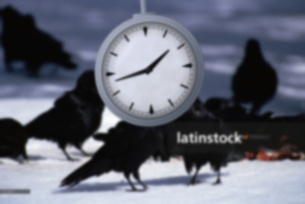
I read h=1 m=43
